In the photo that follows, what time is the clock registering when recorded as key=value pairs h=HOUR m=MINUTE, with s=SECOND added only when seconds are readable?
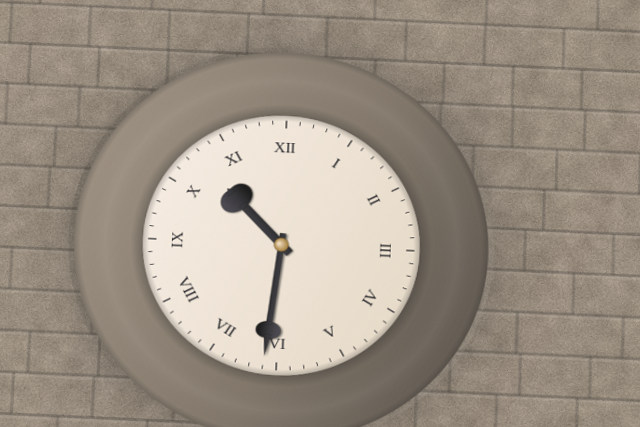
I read h=10 m=31
